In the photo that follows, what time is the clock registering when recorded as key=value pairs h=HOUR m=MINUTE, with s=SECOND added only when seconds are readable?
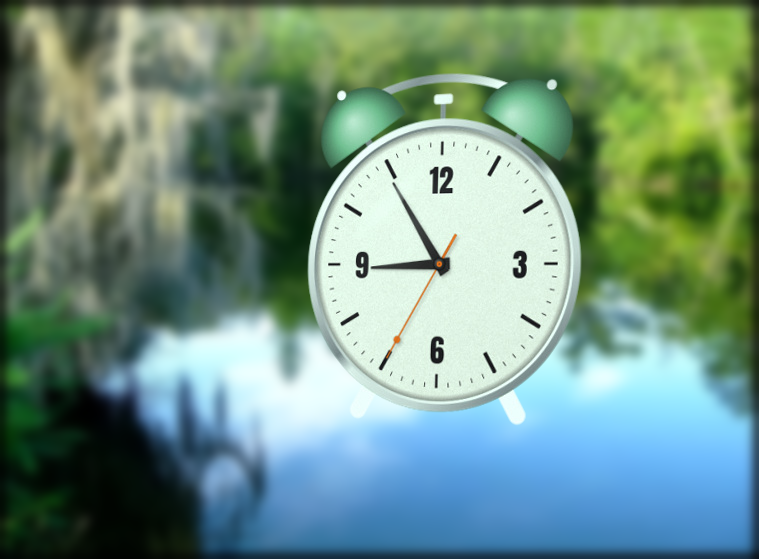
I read h=8 m=54 s=35
